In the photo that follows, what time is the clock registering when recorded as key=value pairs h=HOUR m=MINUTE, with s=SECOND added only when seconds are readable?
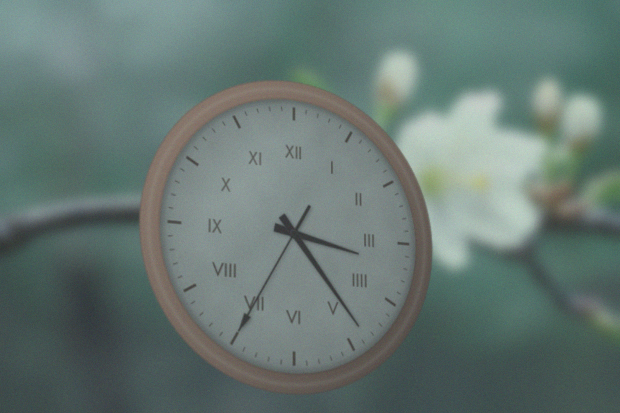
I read h=3 m=23 s=35
